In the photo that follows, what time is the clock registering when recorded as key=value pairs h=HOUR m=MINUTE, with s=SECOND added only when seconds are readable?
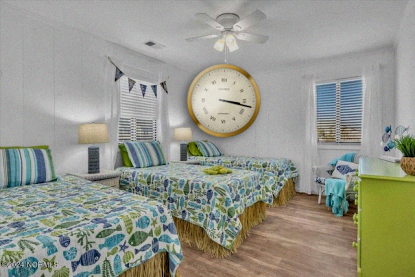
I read h=3 m=17
